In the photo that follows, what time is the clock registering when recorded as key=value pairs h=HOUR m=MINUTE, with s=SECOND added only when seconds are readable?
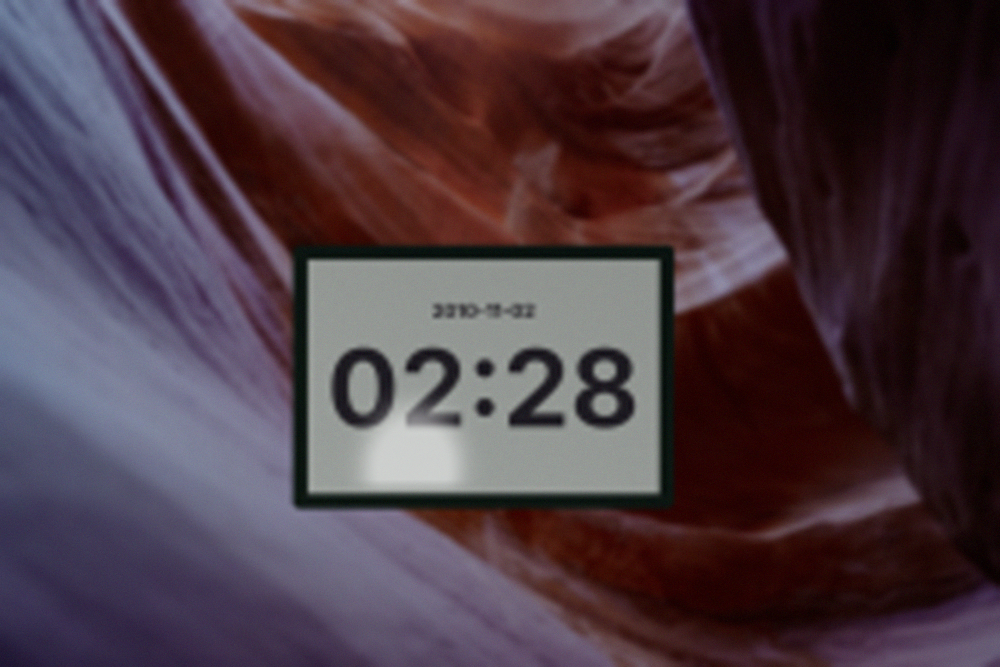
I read h=2 m=28
